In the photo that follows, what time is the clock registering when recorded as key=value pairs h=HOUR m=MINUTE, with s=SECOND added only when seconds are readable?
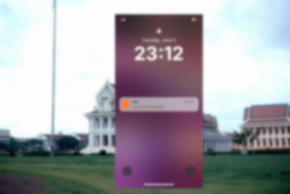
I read h=23 m=12
